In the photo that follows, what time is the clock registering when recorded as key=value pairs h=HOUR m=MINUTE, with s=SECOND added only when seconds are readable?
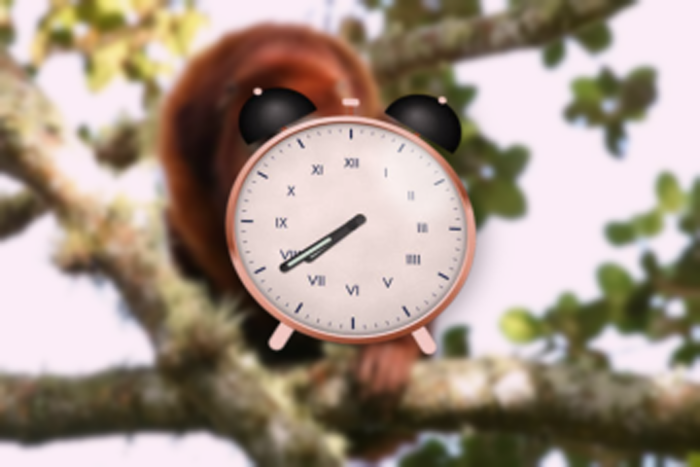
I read h=7 m=39
